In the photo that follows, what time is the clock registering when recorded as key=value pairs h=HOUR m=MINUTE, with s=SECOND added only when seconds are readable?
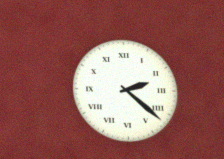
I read h=2 m=22
